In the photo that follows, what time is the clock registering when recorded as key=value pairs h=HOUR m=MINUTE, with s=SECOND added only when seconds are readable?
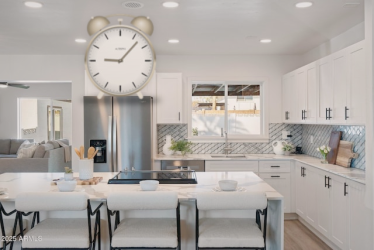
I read h=9 m=7
